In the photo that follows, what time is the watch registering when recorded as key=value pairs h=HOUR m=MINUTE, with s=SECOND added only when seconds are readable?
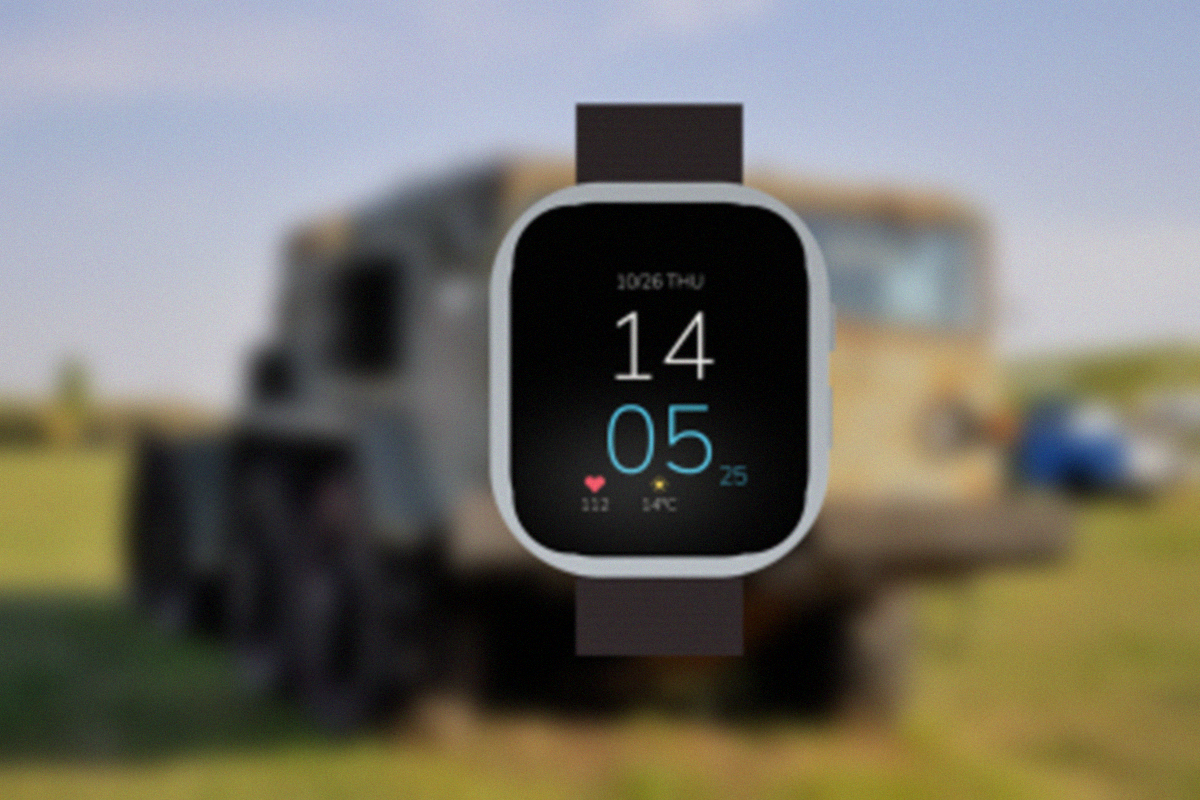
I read h=14 m=5
